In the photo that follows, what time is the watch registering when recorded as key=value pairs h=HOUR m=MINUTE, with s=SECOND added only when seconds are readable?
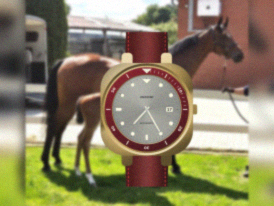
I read h=7 m=25
